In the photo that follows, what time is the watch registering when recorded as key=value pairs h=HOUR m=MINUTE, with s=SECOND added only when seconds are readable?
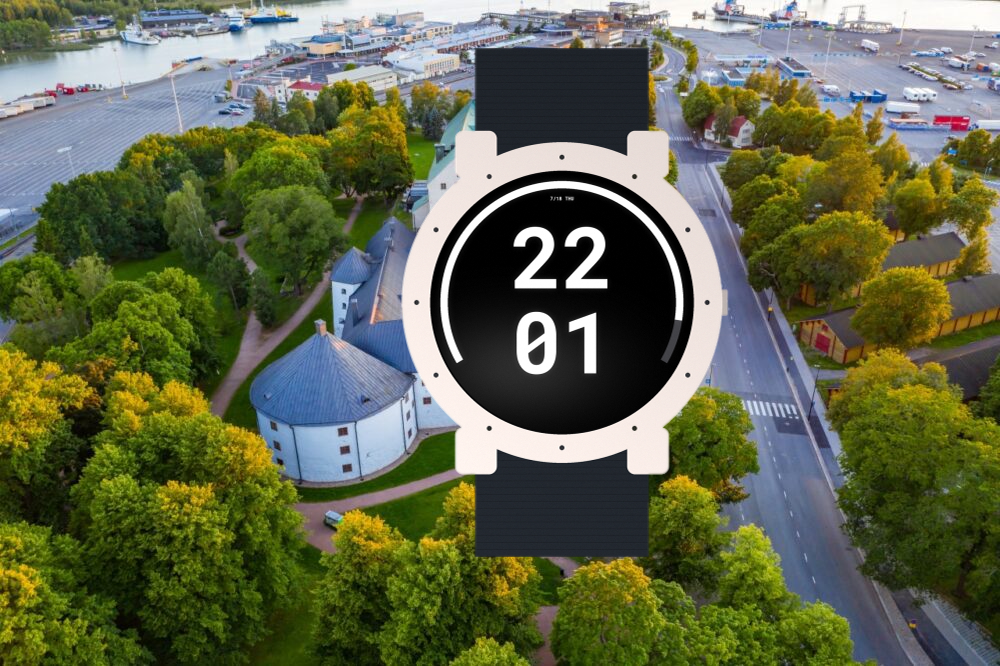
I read h=22 m=1
